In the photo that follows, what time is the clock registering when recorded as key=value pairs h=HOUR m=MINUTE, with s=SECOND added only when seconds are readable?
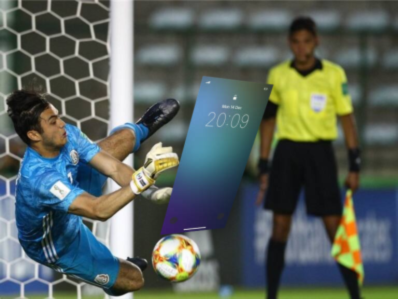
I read h=20 m=9
